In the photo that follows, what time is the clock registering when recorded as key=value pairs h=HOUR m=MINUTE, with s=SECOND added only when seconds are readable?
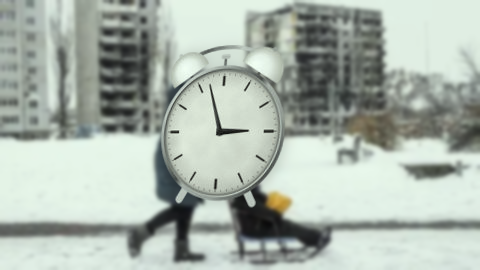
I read h=2 m=57
